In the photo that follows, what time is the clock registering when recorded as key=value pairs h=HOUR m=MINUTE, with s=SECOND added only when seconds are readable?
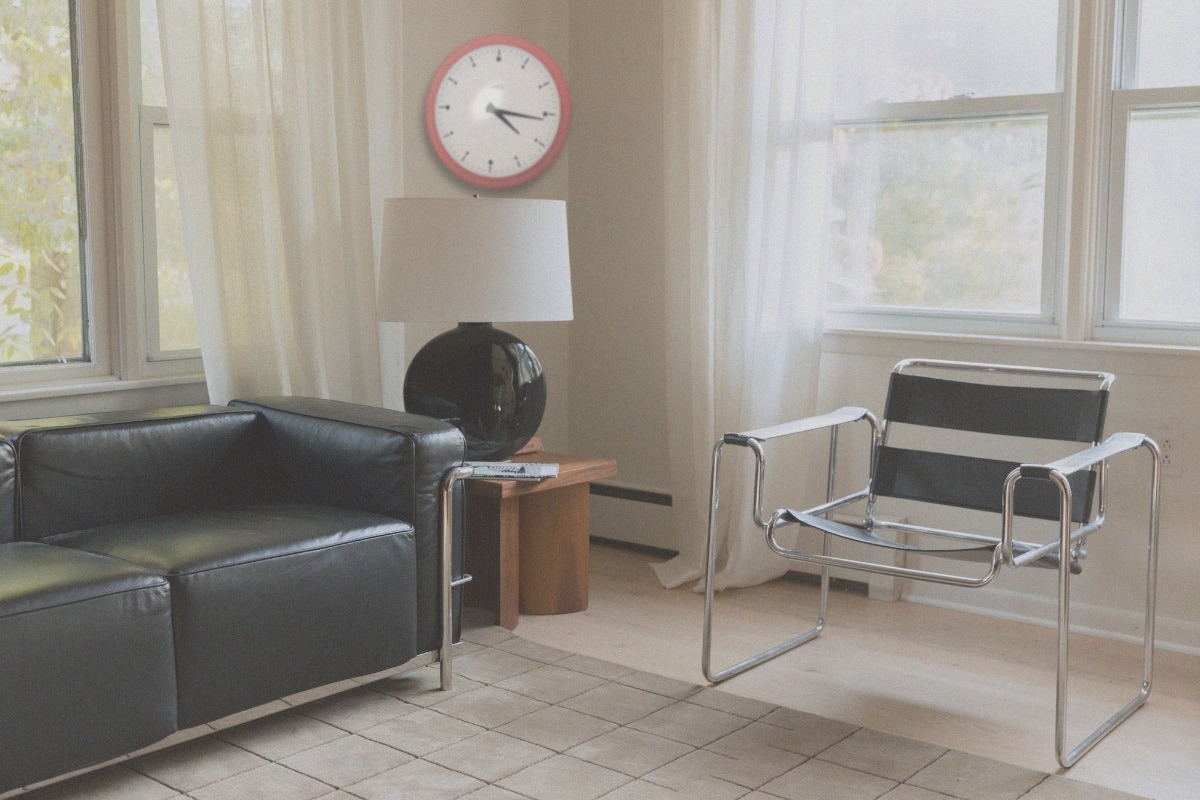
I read h=4 m=16
